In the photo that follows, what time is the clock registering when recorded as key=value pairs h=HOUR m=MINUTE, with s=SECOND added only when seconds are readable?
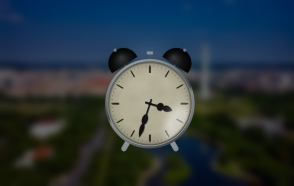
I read h=3 m=33
